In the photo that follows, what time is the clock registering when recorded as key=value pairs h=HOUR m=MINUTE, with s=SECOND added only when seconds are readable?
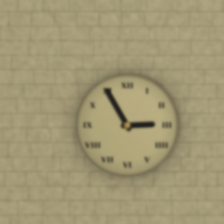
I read h=2 m=55
